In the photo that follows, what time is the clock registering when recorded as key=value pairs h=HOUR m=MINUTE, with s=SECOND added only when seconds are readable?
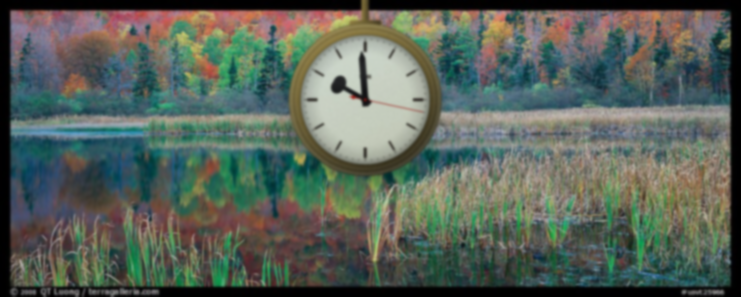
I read h=9 m=59 s=17
